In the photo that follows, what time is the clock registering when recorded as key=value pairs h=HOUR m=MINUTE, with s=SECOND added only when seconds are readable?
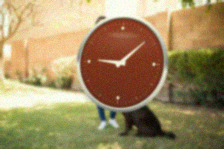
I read h=9 m=8
